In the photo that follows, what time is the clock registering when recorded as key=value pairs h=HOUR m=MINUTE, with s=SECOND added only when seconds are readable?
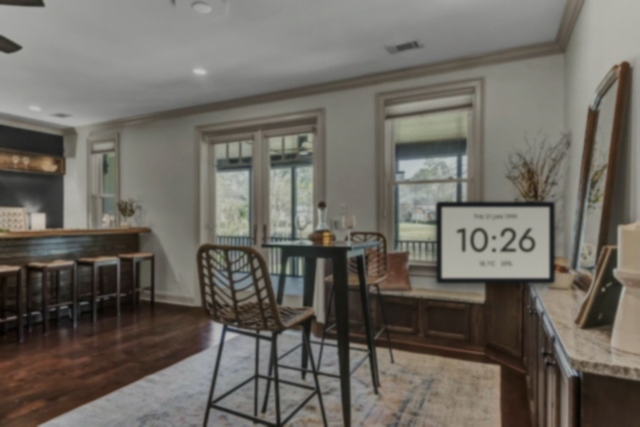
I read h=10 m=26
